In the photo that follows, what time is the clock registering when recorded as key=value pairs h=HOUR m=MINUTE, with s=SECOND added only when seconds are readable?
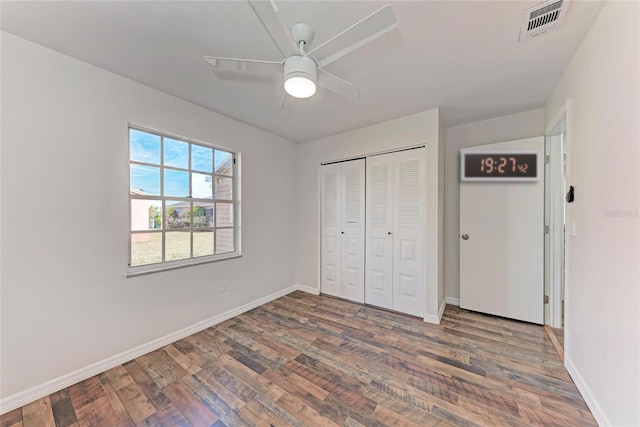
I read h=19 m=27
